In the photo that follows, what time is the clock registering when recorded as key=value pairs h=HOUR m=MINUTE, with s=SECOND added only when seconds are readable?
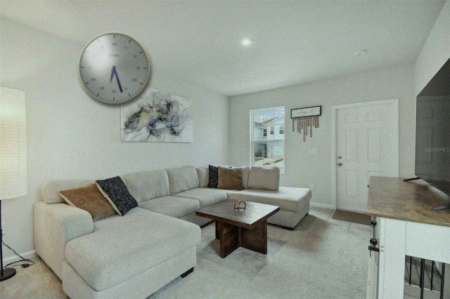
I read h=6 m=27
